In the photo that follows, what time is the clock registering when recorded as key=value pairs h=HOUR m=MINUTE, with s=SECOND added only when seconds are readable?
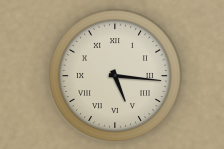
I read h=5 m=16
